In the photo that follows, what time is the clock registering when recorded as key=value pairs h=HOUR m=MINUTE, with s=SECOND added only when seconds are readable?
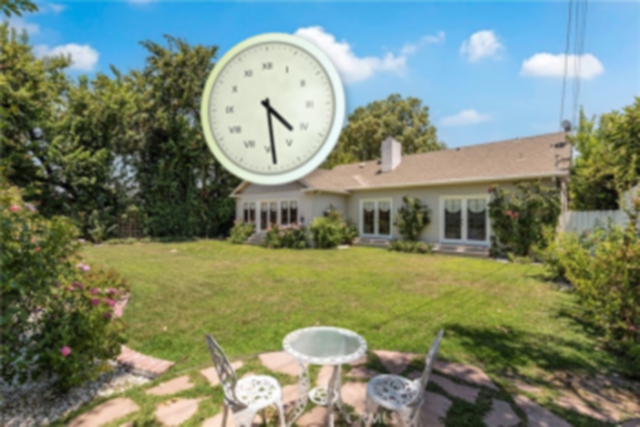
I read h=4 m=29
